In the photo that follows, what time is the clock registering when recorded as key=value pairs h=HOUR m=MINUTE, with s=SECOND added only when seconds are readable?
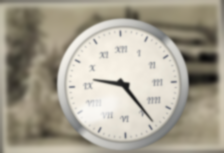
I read h=9 m=24
